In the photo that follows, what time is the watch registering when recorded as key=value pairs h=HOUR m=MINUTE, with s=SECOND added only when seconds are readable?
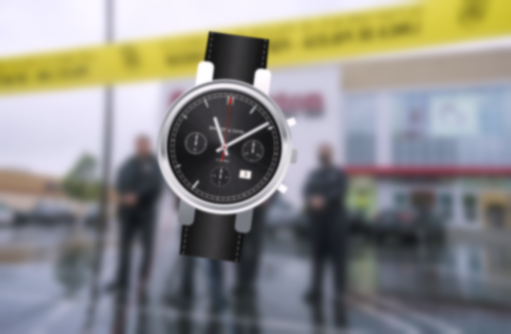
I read h=11 m=9
